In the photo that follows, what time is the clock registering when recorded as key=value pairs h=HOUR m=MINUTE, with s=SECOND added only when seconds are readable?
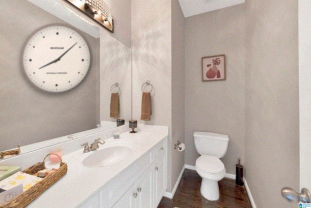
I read h=8 m=8
